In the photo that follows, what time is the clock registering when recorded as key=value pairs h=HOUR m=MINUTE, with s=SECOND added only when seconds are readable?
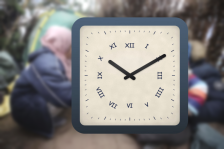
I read h=10 m=10
